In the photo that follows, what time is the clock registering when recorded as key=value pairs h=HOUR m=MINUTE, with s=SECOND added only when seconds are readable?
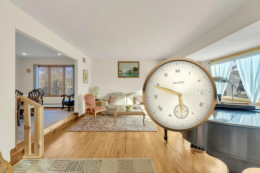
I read h=5 m=49
